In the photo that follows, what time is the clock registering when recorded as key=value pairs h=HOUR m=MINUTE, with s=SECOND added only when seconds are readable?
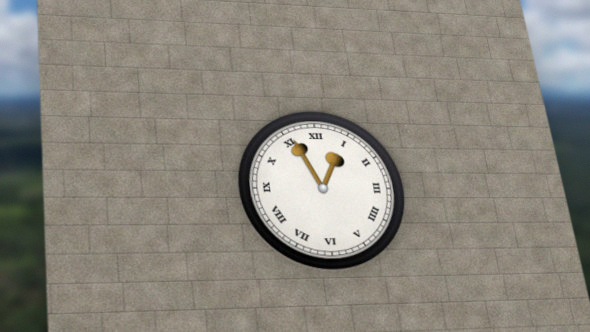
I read h=12 m=56
